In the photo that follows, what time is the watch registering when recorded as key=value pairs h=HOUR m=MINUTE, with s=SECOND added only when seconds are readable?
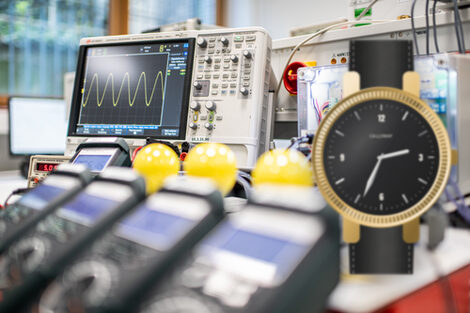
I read h=2 m=34
